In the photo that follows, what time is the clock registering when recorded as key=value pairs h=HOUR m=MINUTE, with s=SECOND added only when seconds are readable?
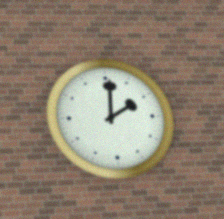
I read h=2 m=1
